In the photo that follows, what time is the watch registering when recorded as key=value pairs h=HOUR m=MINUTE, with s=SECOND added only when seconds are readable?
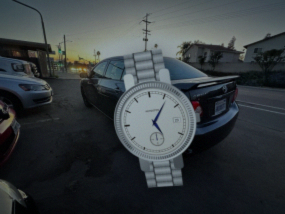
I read h=5 m=6
